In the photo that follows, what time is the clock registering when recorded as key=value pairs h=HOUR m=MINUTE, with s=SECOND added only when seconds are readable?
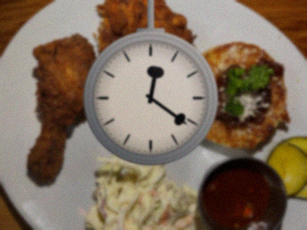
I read h=12 m=21
